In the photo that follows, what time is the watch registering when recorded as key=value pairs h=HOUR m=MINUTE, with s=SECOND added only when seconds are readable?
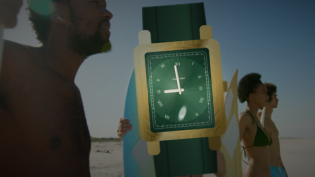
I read h=8 m=59
